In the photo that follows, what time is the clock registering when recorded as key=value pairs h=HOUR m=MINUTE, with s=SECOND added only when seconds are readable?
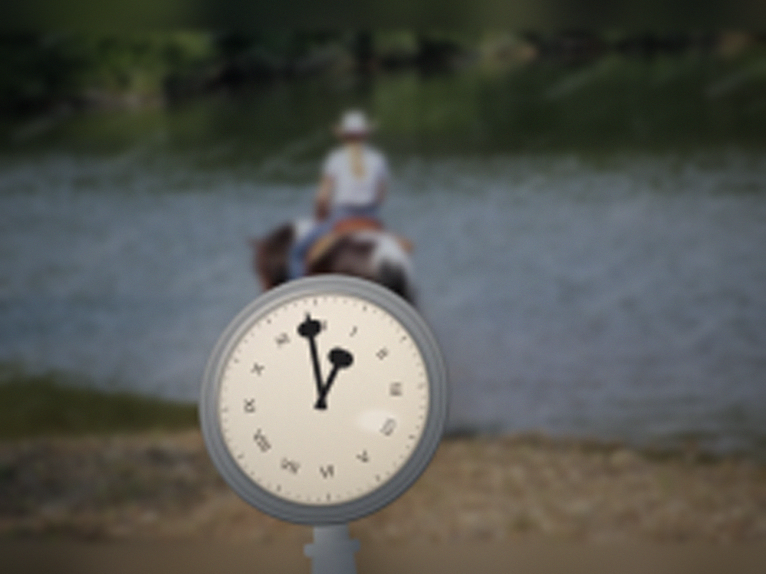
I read h=12 m=59
